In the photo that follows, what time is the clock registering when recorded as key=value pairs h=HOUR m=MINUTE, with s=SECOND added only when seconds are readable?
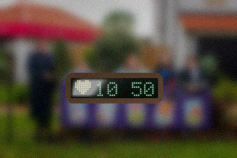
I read h=10 m=50
